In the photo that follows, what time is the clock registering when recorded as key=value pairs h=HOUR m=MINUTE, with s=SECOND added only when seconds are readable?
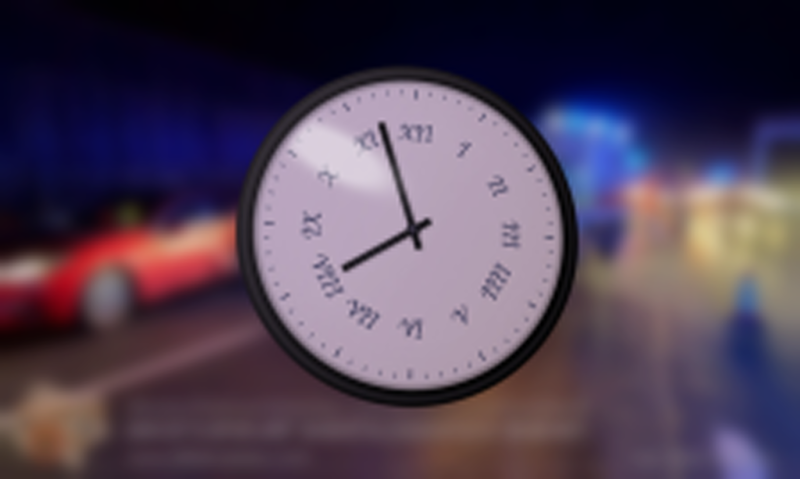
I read h=7 m=57
